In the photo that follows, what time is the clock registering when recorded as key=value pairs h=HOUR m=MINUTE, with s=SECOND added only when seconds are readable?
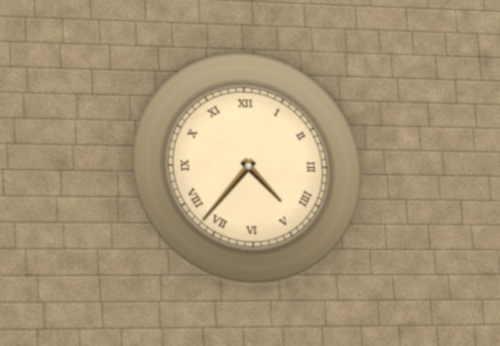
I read h=4 m=37
